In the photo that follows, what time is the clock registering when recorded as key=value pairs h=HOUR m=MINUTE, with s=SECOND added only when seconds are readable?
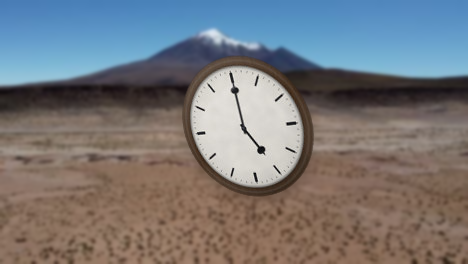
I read h=5 m=0
